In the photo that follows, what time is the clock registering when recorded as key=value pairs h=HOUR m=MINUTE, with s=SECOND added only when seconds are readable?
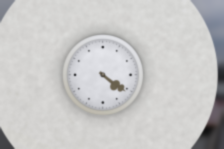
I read h=4 m=21
